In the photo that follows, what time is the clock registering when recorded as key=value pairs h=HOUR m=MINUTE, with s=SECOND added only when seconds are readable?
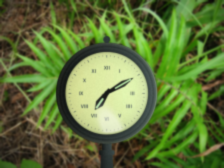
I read h=7 m=10
